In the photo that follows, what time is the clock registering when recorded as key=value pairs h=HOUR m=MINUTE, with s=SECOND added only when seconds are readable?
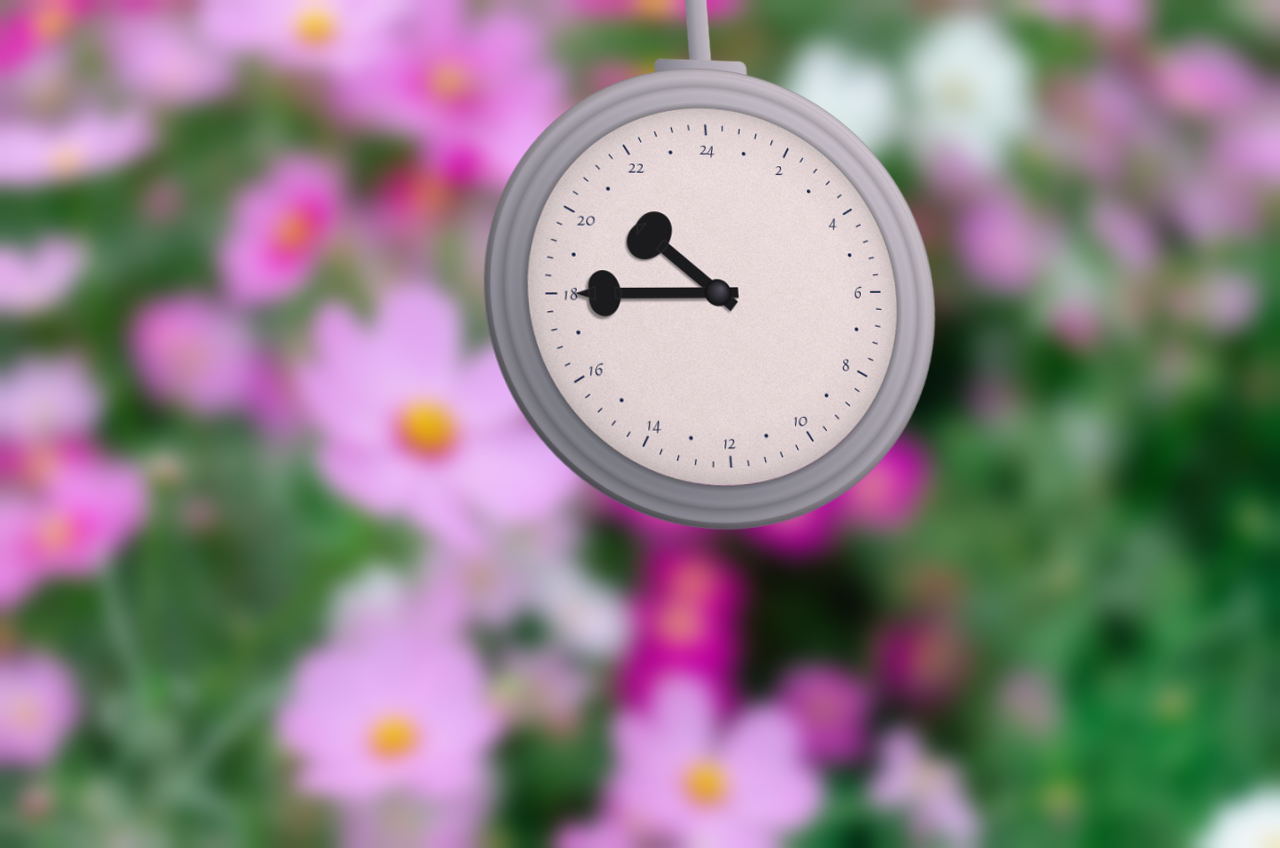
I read h=20 m=45
